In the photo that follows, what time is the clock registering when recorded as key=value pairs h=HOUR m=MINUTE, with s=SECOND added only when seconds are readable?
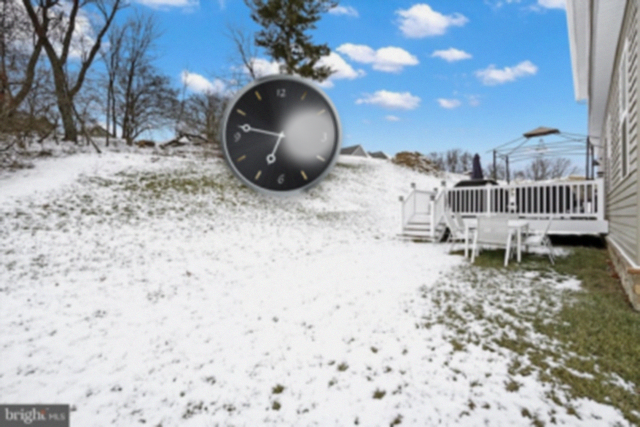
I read h=6 m=47
